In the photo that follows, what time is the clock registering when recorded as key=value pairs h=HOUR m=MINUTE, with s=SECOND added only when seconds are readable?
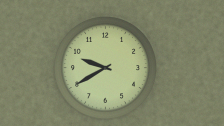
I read h=9 m=40
